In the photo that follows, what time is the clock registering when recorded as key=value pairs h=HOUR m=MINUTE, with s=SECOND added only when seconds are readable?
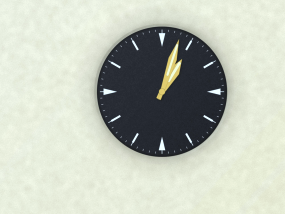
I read h=1 m=3
